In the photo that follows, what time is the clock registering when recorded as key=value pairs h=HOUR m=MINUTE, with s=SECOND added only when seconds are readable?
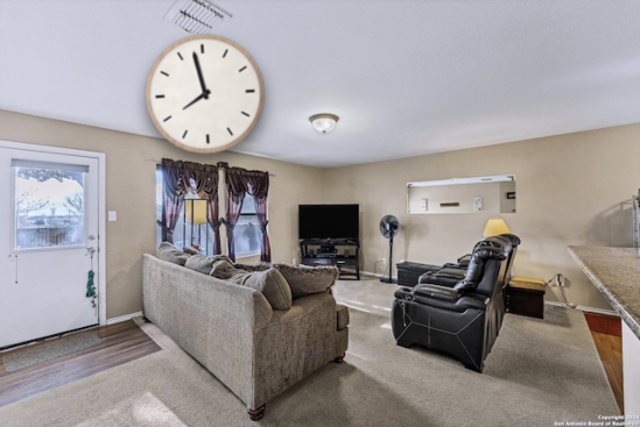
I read h=7 m=58
